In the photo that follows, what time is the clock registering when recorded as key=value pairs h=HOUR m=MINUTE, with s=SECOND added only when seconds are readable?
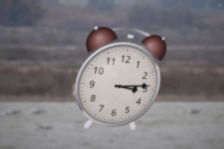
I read h=3 m=14
